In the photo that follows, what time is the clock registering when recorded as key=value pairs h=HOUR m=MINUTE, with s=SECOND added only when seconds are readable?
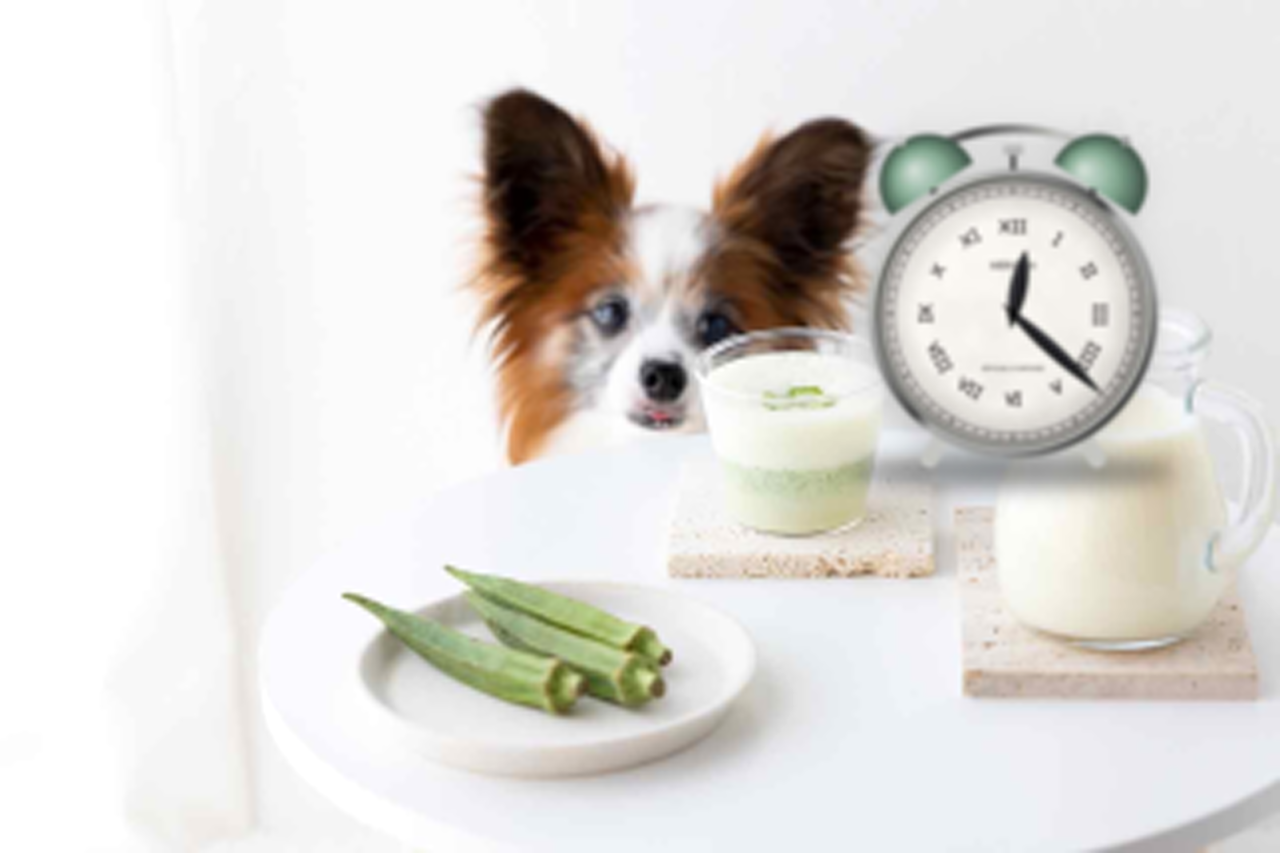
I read h=12 m=22
